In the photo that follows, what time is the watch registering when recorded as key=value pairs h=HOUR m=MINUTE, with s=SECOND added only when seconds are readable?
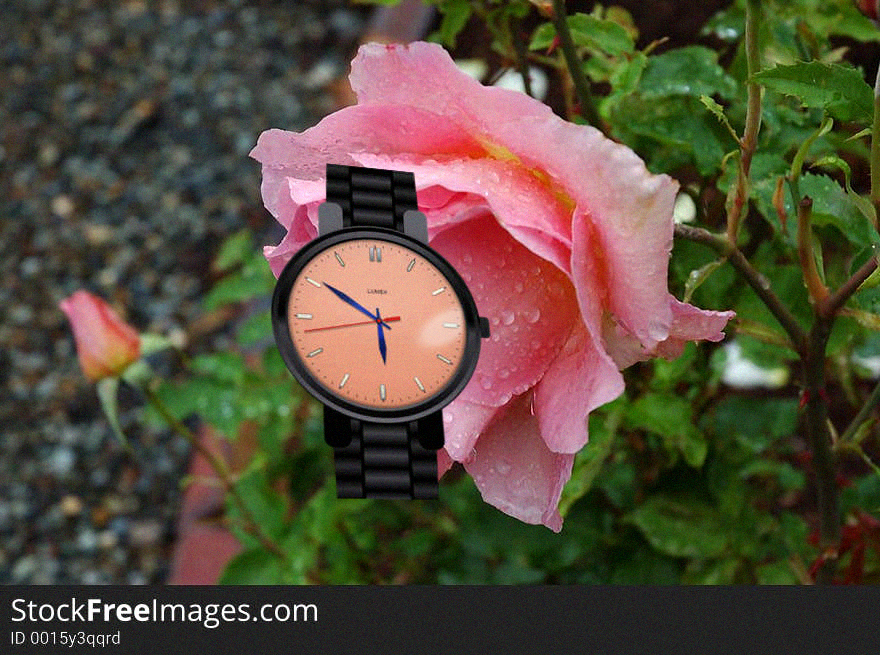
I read h=5 m=50 s=43
